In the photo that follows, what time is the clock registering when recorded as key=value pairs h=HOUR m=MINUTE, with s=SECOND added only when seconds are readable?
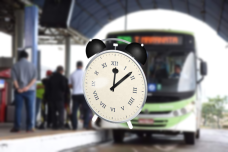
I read h=12 m=8
